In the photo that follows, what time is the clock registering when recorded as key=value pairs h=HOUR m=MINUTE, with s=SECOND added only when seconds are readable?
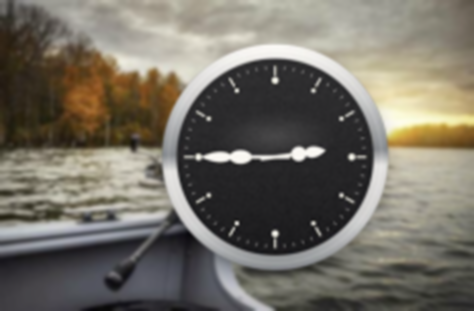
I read h=2 m=45
